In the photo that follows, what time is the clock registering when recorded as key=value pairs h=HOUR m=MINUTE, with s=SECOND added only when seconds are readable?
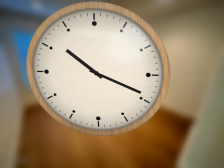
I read h=10 m=19
